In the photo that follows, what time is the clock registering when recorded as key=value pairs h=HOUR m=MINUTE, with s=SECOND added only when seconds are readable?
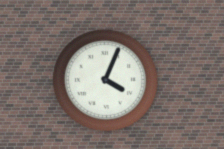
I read h=4 m=4
